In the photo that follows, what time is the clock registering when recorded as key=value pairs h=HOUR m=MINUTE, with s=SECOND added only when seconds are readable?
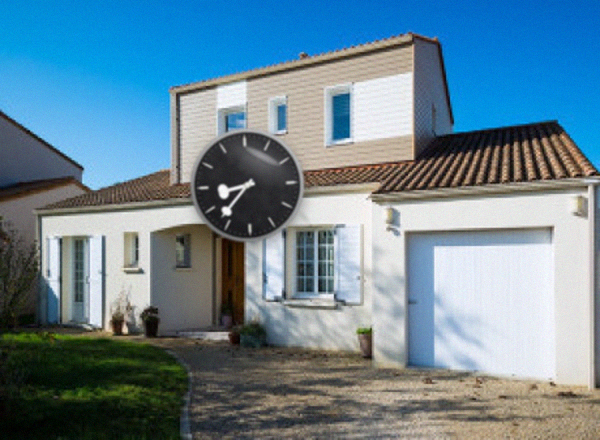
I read h=8 m=37
